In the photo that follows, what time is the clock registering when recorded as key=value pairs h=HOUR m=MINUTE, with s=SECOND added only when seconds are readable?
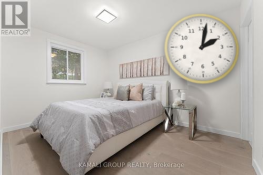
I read h=2 m=2
